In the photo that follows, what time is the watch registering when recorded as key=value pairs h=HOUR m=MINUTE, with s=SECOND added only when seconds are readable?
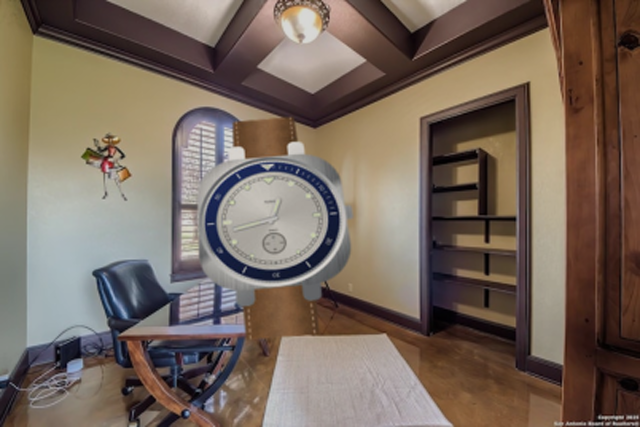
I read h=12 m=43
